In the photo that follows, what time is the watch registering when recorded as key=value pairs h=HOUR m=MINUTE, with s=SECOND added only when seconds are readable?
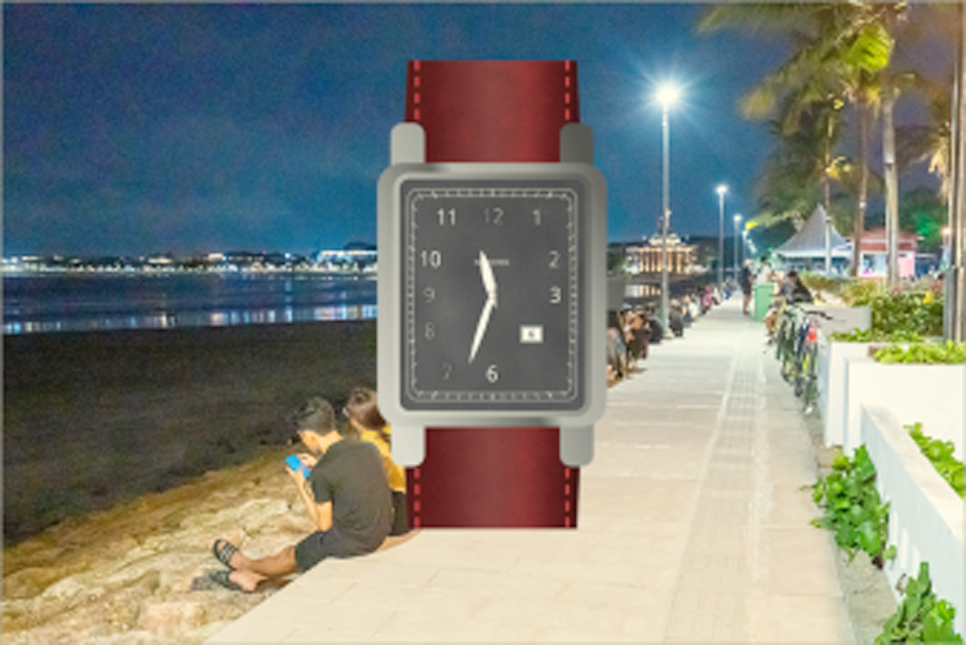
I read h=11 m=33
